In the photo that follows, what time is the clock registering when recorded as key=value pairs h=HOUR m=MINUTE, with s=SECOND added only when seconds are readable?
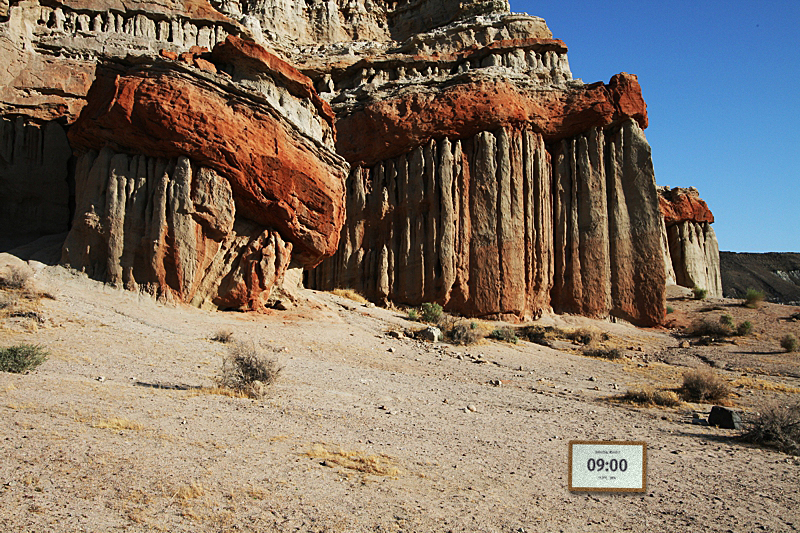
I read h=9 m=0
